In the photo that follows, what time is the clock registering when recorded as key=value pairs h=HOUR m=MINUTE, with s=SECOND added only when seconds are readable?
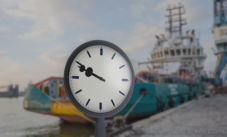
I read h=9 m=49
